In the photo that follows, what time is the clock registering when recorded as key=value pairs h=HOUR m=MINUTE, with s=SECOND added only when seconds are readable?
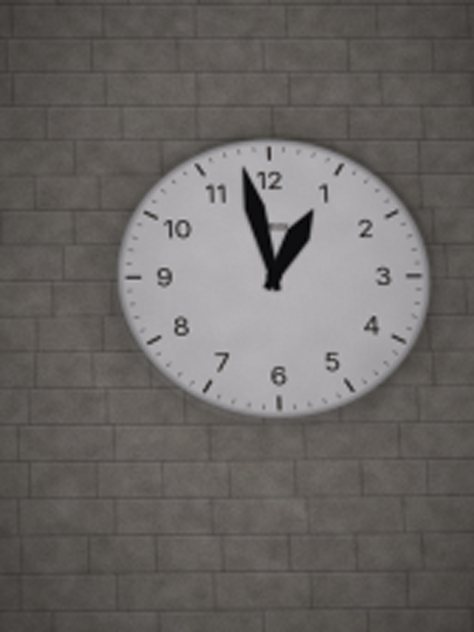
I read h=12 m=58
